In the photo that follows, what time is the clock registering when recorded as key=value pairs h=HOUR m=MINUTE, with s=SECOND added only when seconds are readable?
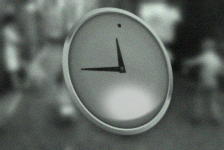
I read h=11 m=44
